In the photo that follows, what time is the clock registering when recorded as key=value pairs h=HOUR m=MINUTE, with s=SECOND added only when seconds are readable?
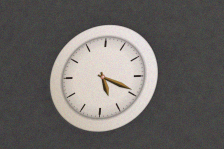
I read h=5 m=19
